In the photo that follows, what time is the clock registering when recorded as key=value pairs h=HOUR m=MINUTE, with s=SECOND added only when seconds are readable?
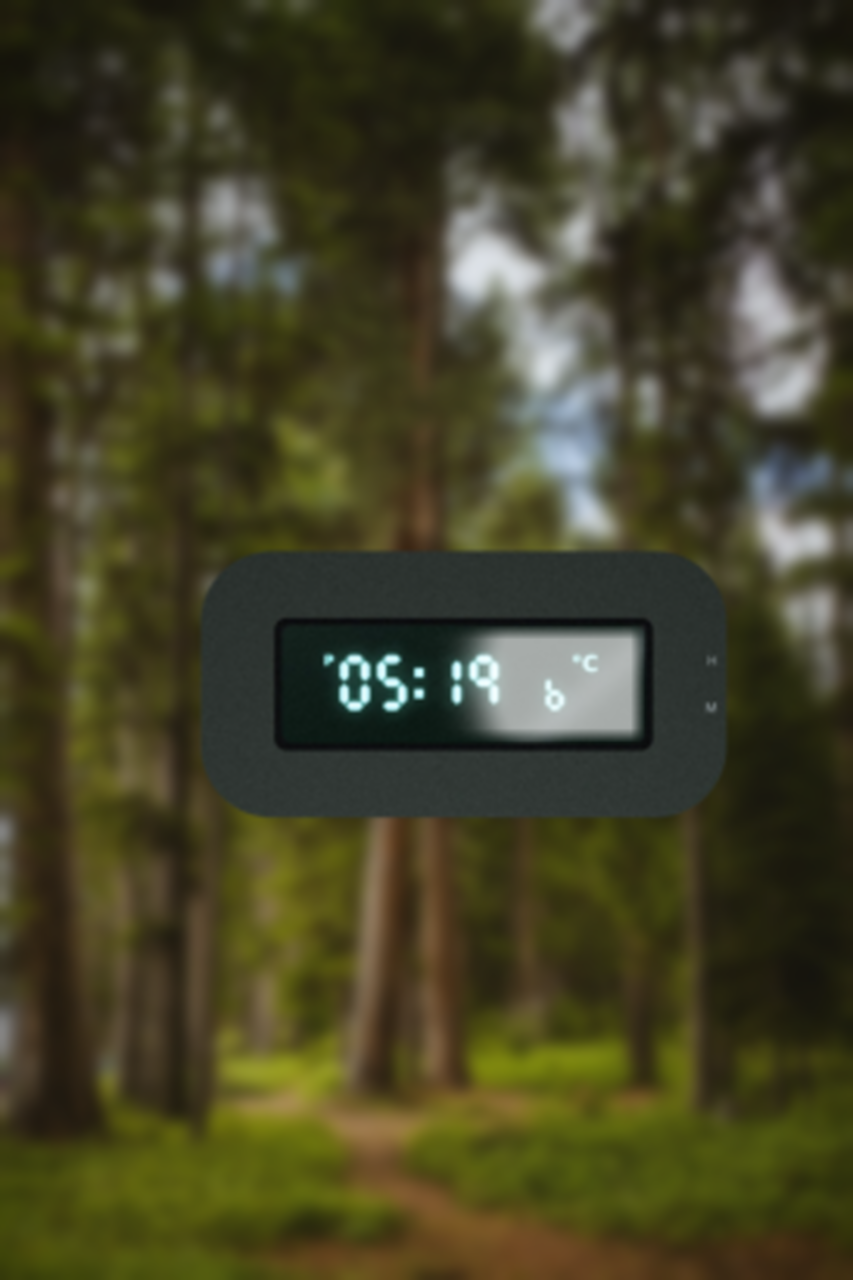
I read h=5 m=19
